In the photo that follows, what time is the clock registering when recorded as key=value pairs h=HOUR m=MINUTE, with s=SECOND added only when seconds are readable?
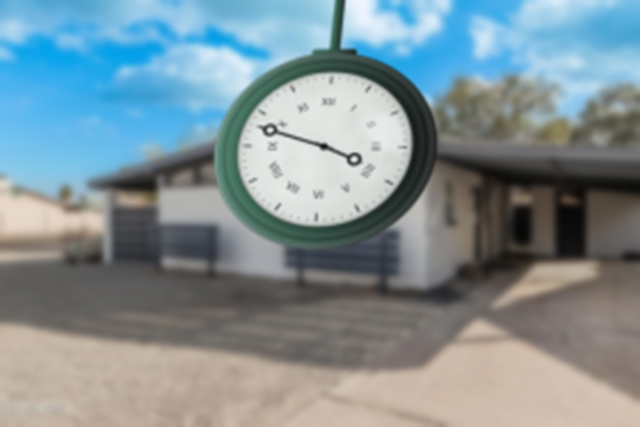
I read h=3 m=48
